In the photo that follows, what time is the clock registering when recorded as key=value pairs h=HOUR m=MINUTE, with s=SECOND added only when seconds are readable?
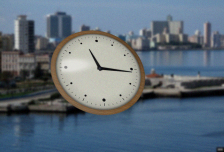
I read h=11 m=16
